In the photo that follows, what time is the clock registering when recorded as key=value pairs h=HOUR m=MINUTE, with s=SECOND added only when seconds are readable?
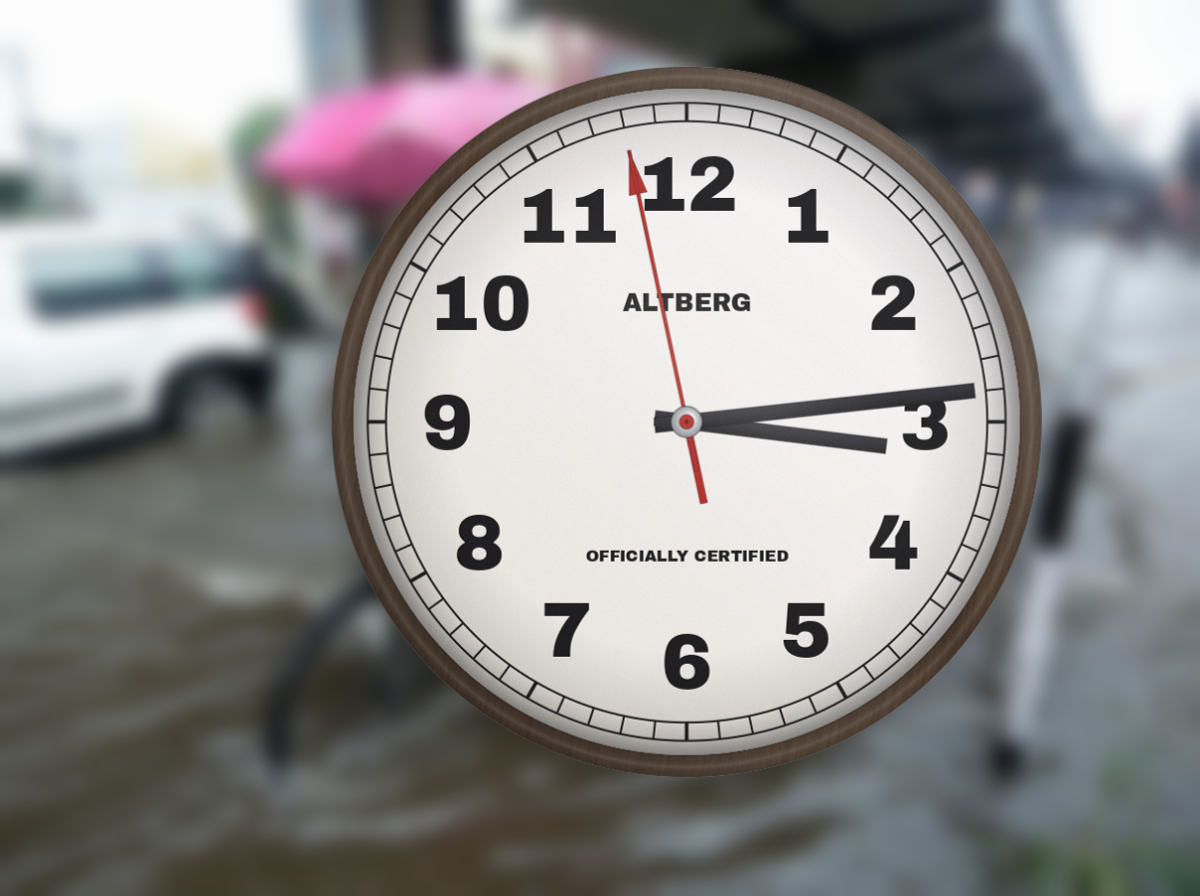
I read h=3 m=13 s=58
